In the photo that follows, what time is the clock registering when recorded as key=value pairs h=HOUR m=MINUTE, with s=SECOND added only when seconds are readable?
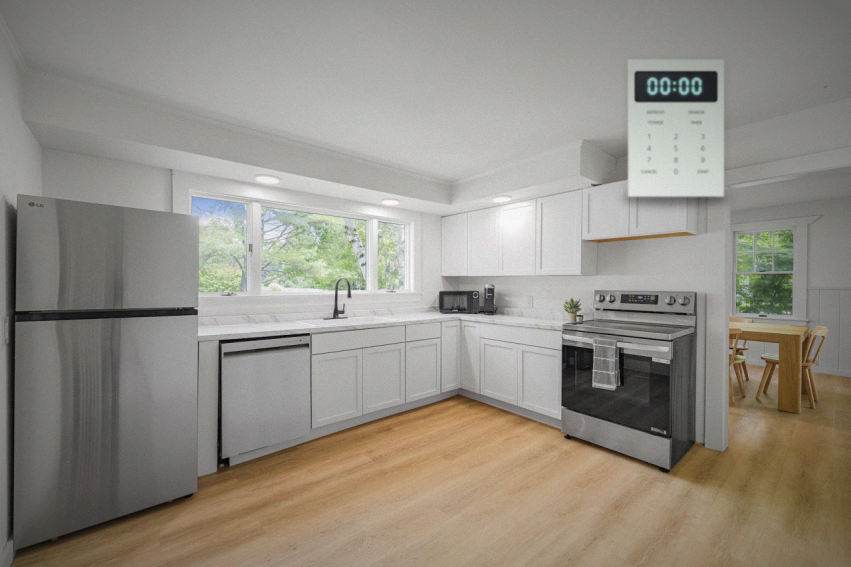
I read h=0 m=0
